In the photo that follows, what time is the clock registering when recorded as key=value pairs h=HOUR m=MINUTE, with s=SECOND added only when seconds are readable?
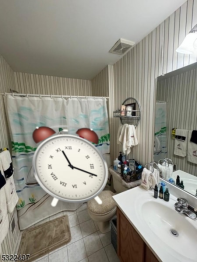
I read h=11 m=19
